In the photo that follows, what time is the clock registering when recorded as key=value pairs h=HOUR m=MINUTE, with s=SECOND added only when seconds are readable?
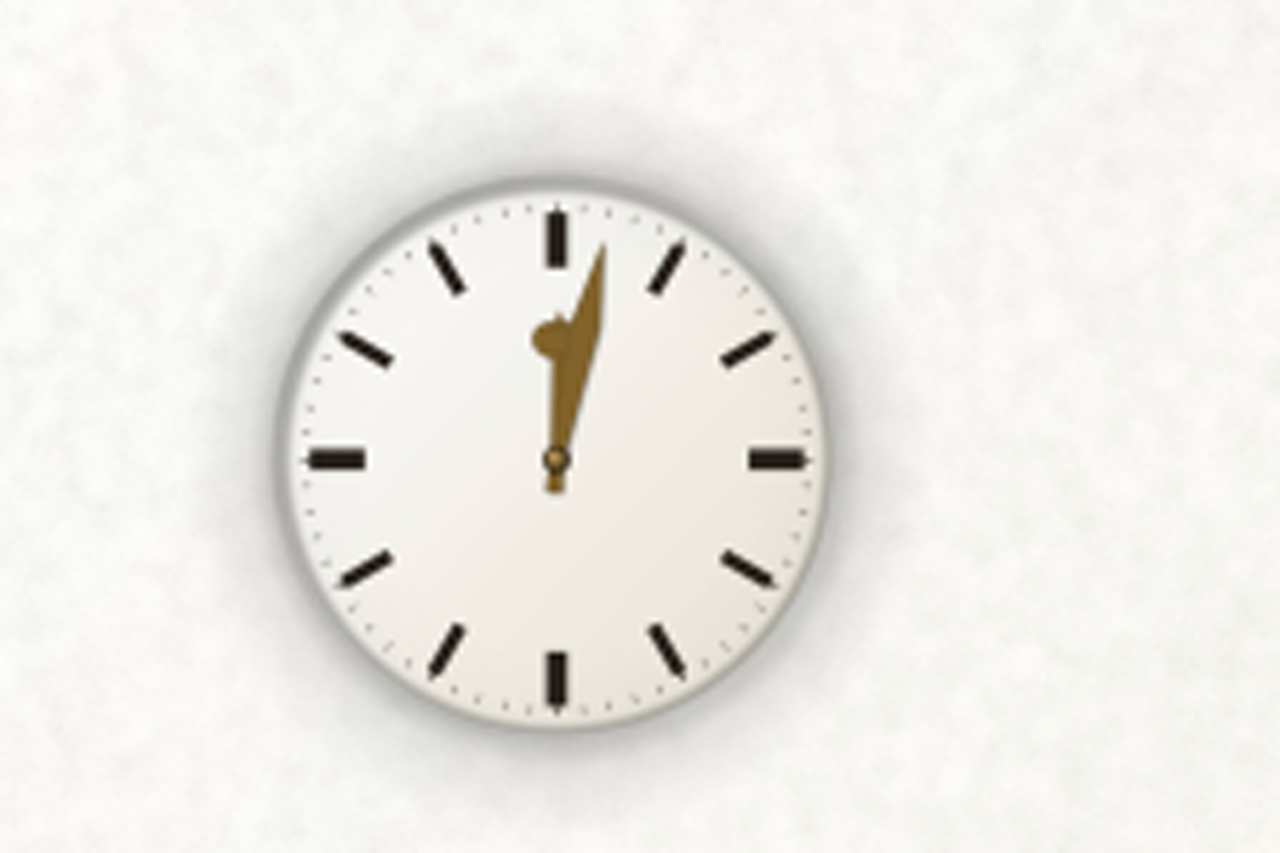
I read h=12 m=2
